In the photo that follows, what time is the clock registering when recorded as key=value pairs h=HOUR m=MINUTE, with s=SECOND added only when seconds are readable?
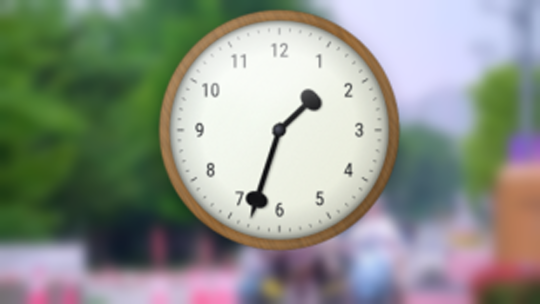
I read h=1 m=33
